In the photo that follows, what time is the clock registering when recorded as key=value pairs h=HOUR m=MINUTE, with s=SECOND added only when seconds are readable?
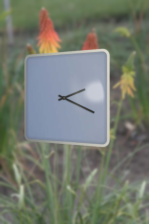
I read h=2 m=19
